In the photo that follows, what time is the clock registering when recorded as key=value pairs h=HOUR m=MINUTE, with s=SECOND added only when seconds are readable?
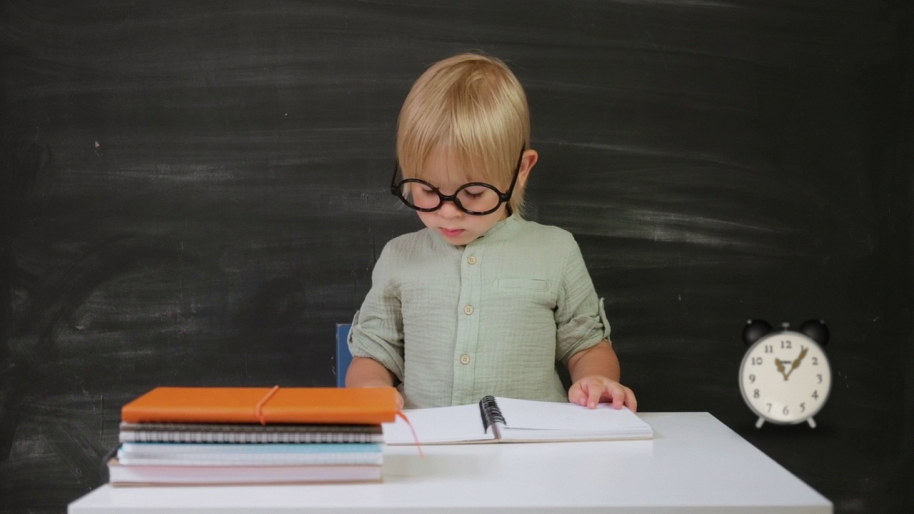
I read h=11 m=6
